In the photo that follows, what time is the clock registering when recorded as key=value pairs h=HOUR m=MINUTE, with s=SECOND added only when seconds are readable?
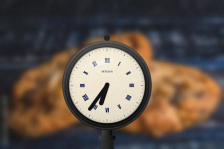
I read h=6 m=36
